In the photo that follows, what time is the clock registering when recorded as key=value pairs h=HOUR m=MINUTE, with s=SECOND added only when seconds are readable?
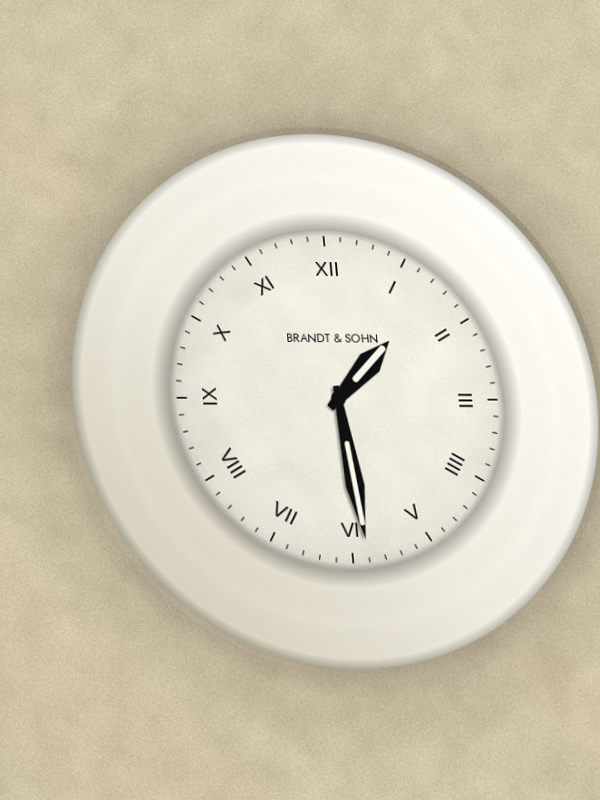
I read h=1 m=29
